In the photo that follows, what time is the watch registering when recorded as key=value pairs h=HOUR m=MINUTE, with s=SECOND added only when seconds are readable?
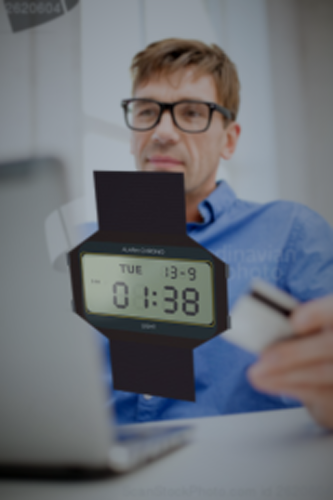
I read h=1 m=38
